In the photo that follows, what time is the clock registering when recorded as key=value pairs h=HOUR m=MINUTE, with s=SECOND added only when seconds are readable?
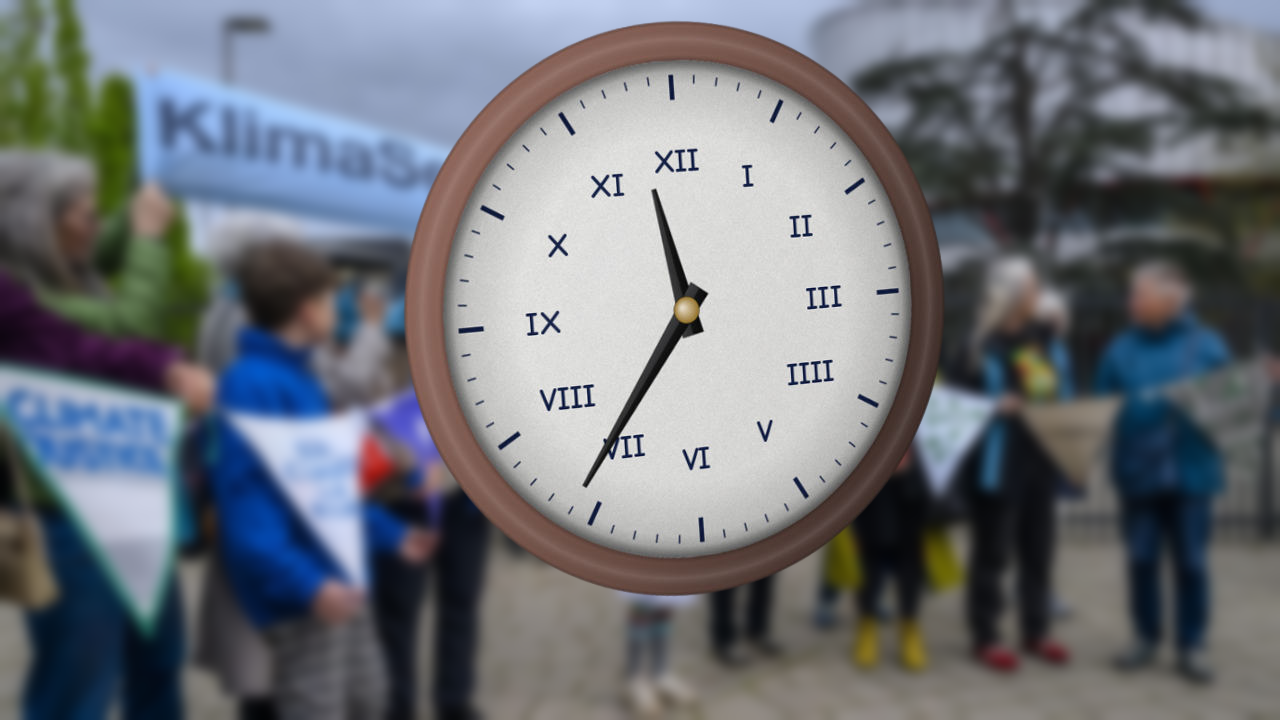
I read h=11 m=36
